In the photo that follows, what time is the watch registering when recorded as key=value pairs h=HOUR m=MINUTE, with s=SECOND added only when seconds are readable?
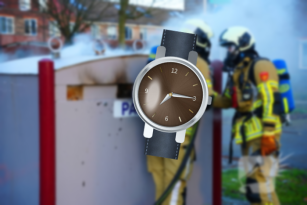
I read h=7 m=15
